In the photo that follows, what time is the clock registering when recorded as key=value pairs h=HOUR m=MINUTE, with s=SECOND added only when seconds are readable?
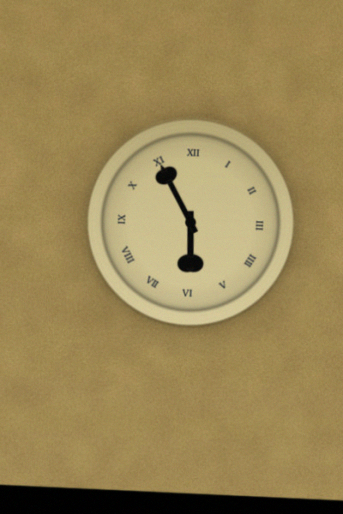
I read h=5 m=55
